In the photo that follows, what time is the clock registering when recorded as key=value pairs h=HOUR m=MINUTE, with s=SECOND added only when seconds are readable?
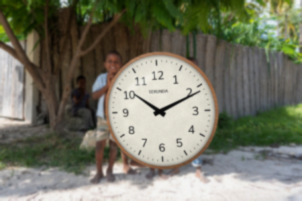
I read h=10 m=11
